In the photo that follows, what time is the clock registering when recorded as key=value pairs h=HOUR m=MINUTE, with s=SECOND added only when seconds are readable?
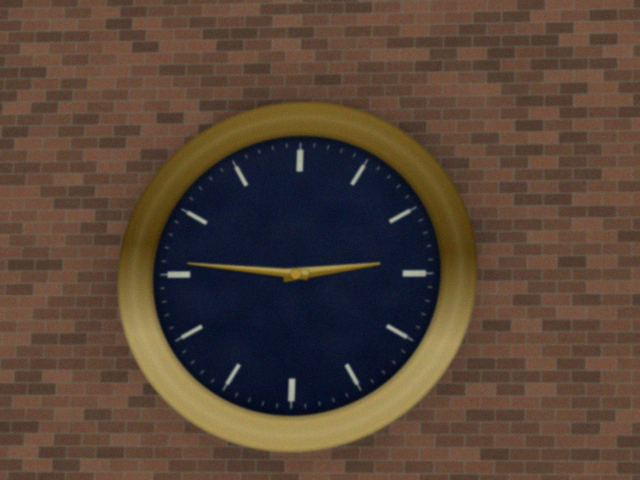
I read h=2 m=46
